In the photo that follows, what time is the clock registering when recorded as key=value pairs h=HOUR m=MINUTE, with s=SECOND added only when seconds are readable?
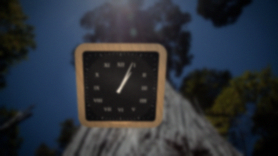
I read h=1 m=4
